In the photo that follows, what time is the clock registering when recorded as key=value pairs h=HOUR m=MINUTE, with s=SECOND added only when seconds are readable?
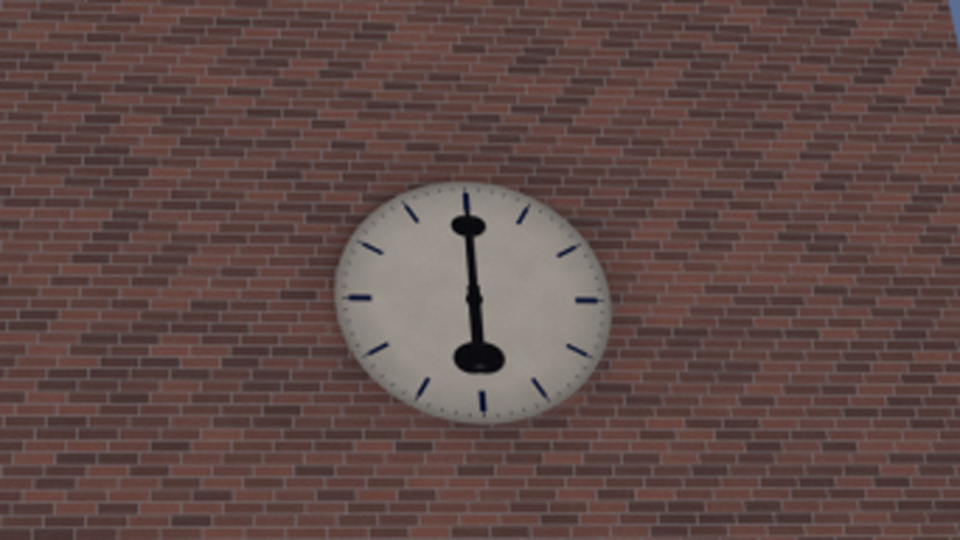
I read h=6 m=0
